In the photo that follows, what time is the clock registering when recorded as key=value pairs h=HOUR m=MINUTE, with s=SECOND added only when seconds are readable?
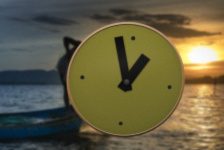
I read h=12 m=57
